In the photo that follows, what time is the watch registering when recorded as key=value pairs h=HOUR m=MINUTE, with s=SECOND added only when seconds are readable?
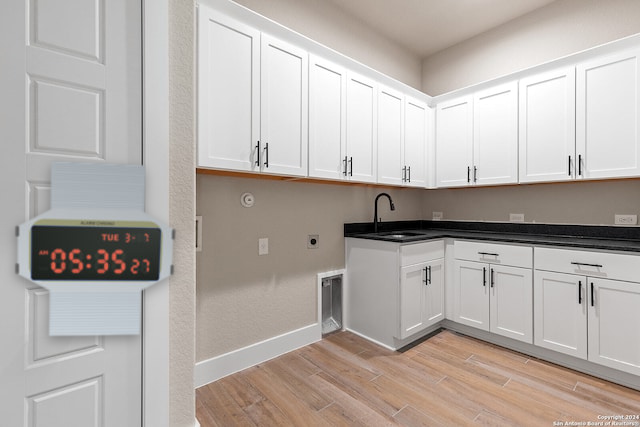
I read h=5 m=35 s=27
